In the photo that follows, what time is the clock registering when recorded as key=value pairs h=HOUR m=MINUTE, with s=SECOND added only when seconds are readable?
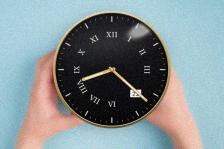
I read h=8 m=22
